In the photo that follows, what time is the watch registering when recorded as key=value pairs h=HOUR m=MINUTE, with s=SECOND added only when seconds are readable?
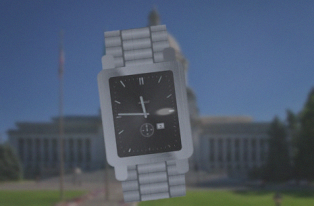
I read h=11 m=46
